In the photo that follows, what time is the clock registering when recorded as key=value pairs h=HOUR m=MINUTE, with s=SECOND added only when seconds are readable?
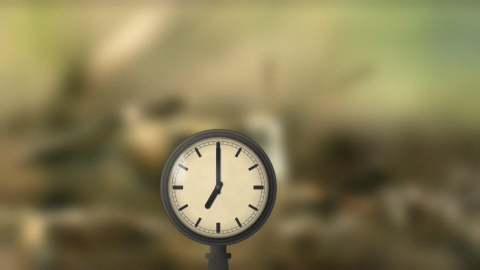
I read h=7 m=0
